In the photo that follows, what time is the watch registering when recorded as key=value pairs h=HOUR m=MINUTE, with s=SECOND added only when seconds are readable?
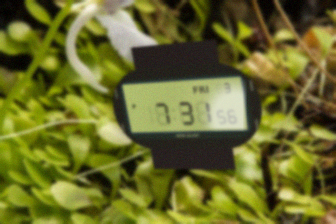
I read h=7 m=31 s=56
